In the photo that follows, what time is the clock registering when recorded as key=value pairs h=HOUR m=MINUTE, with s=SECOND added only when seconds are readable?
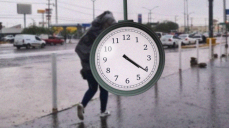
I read h=4 m=21
